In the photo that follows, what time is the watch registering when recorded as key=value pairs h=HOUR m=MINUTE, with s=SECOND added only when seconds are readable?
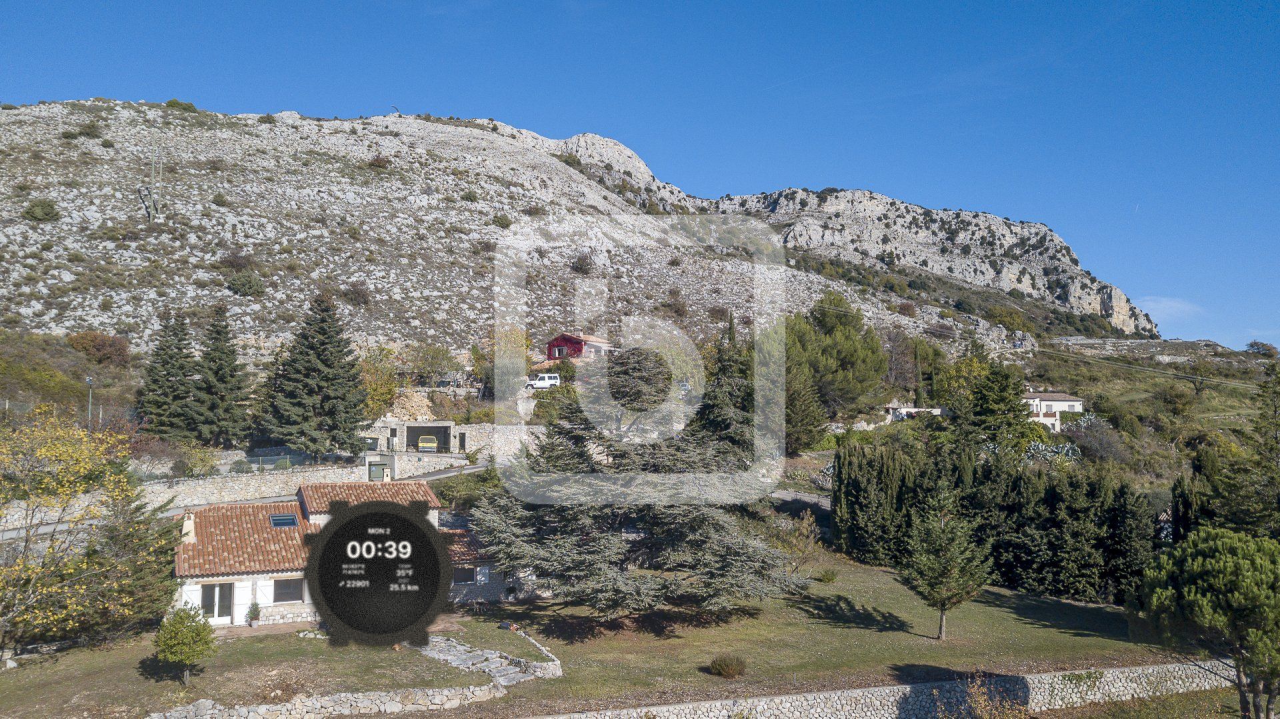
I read h=0 m=39
